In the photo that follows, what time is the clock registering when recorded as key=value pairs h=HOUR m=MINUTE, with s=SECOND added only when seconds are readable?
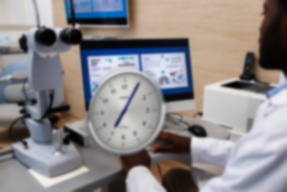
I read h=7 m=5
